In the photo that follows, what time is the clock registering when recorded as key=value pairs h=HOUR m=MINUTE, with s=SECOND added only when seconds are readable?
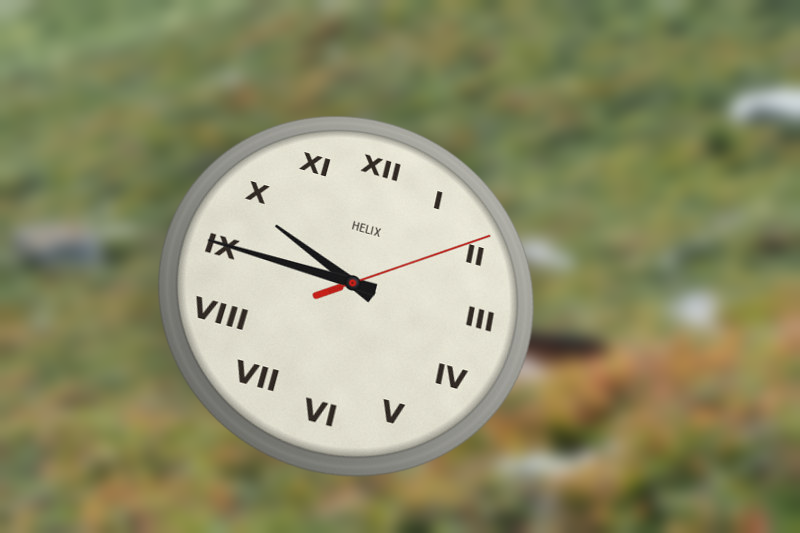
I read h=9 m=45 s=9
